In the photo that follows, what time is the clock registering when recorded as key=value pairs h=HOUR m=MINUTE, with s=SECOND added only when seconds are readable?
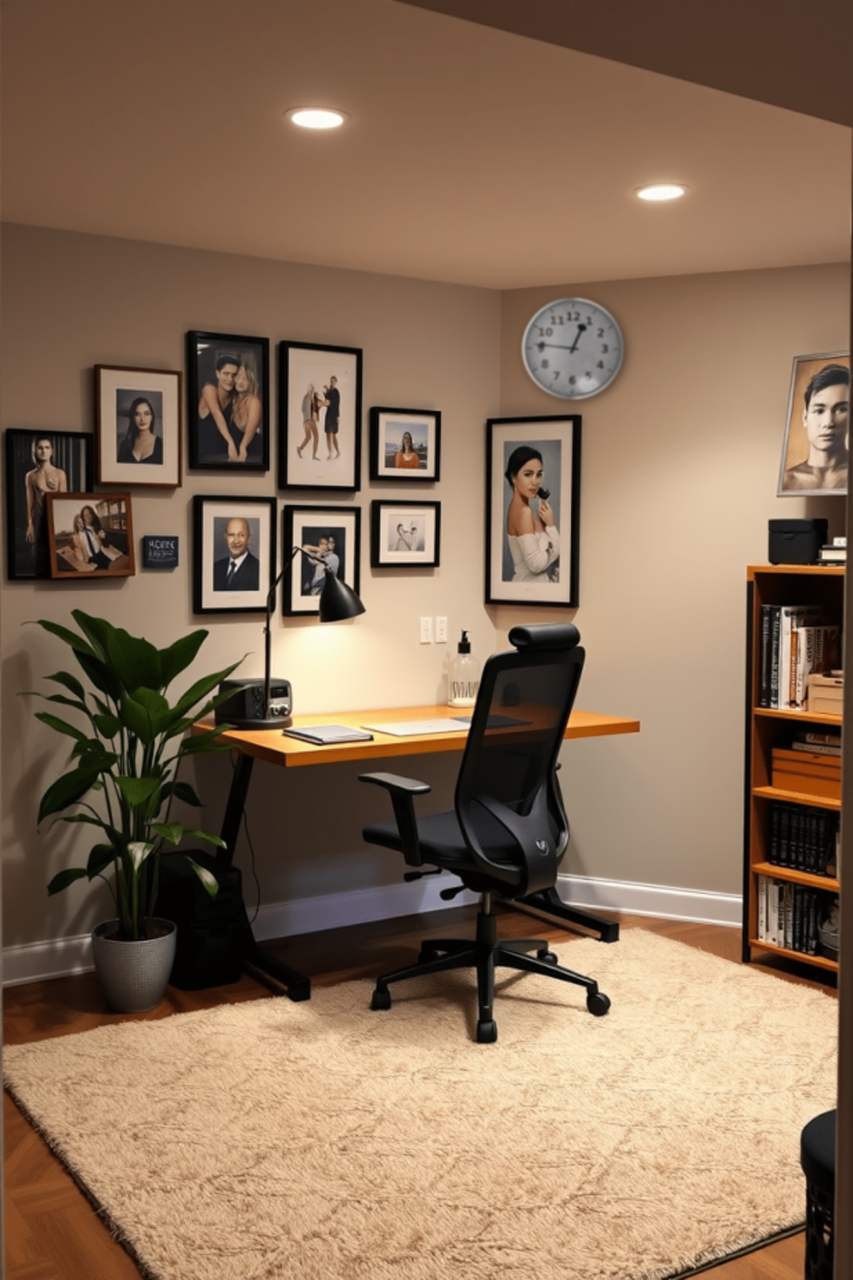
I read h=12 m=46
